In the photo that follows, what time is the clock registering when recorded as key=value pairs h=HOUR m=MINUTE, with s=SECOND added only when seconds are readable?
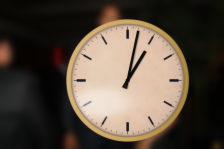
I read h=1 m=2
